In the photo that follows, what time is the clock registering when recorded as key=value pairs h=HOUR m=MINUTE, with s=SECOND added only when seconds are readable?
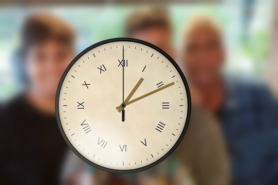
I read h=1 m=11 s=0
